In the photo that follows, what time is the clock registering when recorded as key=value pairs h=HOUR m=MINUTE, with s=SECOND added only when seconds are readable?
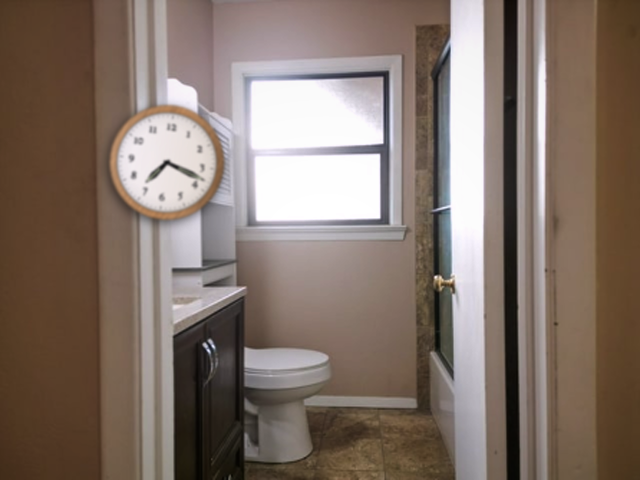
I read h=7 m=18
